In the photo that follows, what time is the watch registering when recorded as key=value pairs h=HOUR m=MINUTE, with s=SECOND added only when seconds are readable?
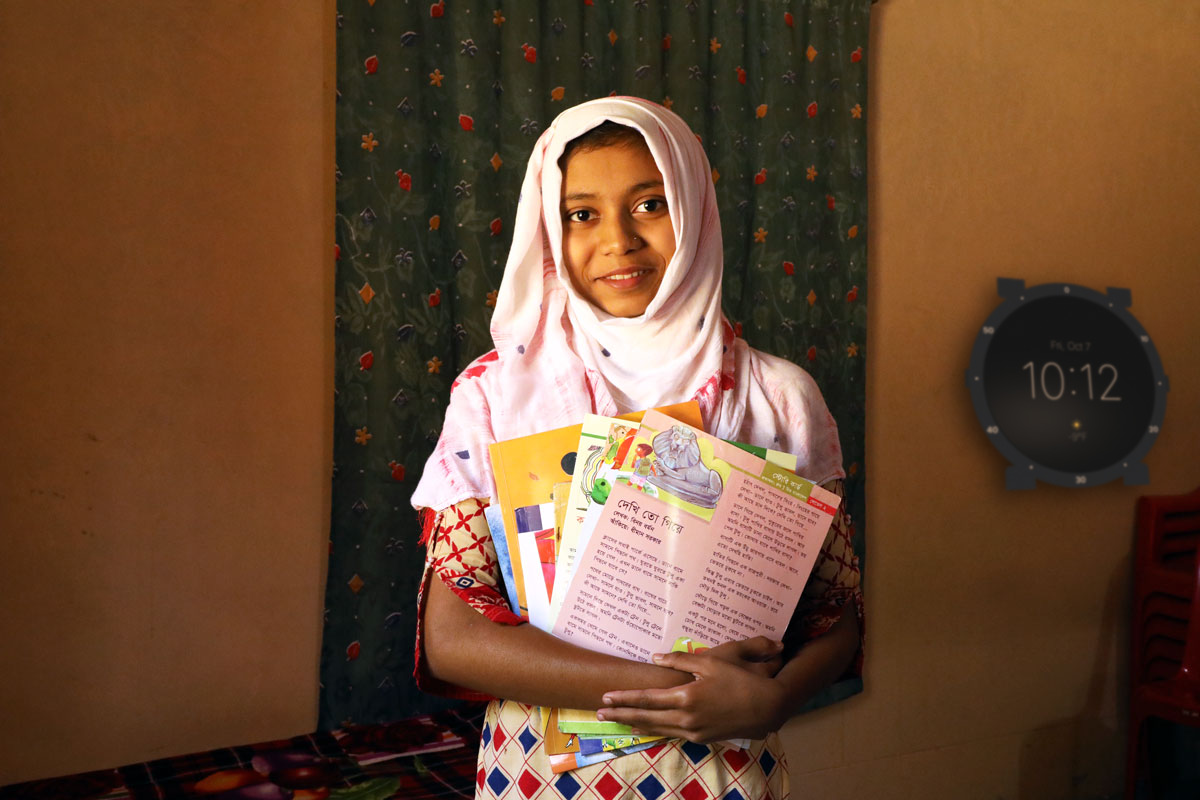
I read h=10 m=12
